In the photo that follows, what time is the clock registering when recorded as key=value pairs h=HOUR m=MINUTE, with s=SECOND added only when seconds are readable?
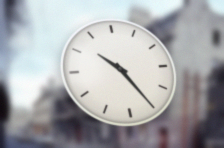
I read h=10 m=25
